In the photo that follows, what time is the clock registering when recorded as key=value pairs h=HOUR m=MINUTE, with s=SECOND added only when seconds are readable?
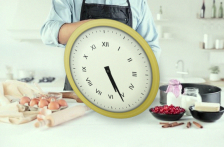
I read h=5 m=26
